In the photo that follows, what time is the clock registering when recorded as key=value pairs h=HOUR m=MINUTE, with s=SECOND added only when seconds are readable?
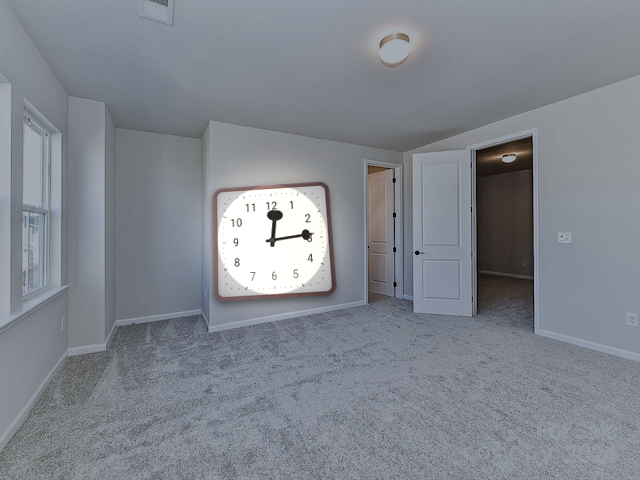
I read h=12 m=14
